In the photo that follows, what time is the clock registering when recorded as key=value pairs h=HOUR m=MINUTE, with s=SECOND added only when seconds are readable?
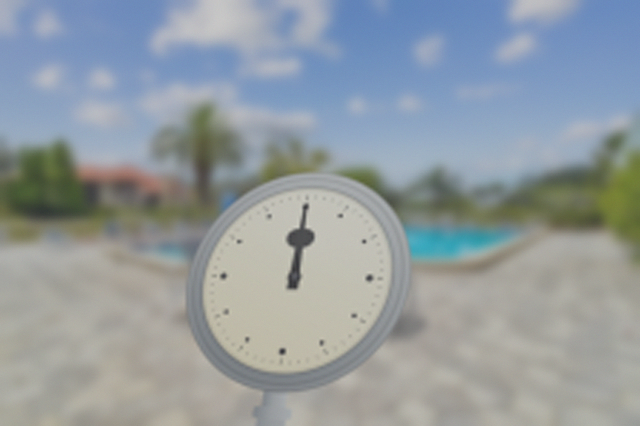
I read h=12 m=0
